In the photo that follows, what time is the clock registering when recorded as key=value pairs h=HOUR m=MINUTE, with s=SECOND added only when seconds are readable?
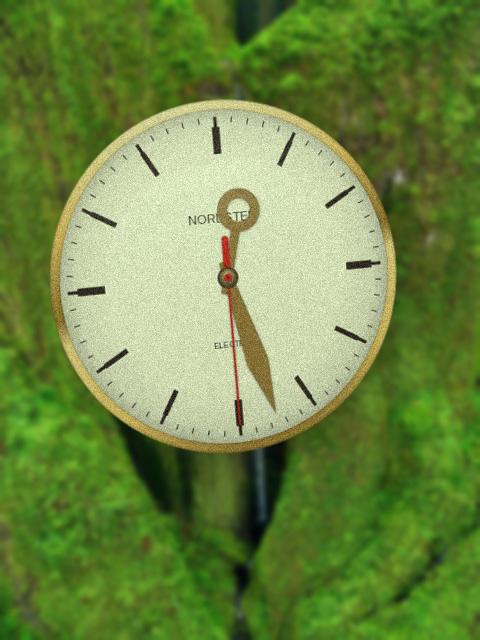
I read h=12 m=27 s=30
